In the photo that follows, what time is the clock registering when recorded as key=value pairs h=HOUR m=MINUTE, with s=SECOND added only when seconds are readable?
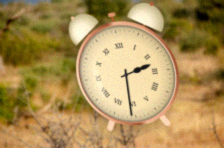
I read h=2 m=31
